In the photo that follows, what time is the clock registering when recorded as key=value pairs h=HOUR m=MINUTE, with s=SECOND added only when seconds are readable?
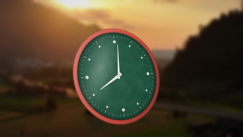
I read h=8 m=1
